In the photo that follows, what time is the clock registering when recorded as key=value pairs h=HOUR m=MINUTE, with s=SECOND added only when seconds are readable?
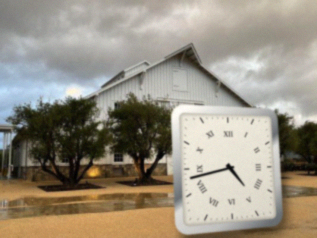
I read h=4 m=43
